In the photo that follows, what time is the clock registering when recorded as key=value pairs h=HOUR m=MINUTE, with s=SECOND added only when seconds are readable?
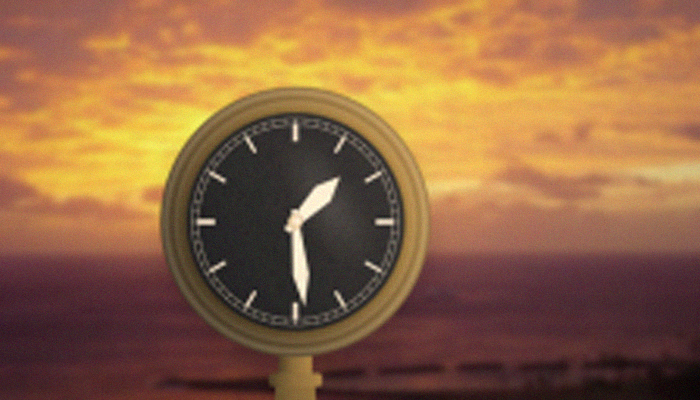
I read h=1 m=29
